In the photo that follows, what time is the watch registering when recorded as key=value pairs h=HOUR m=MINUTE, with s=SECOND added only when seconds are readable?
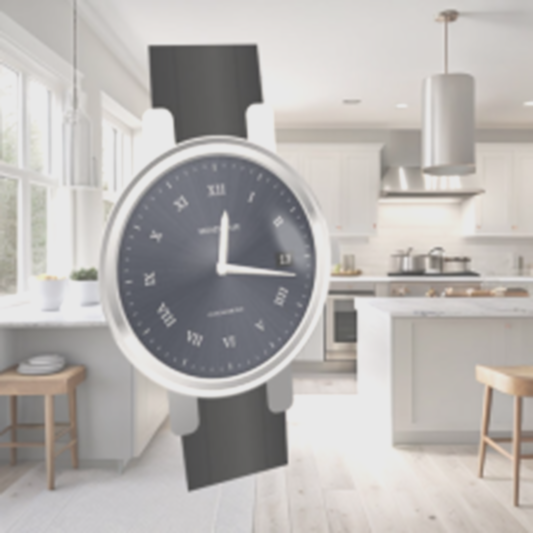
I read h=12 m=17
